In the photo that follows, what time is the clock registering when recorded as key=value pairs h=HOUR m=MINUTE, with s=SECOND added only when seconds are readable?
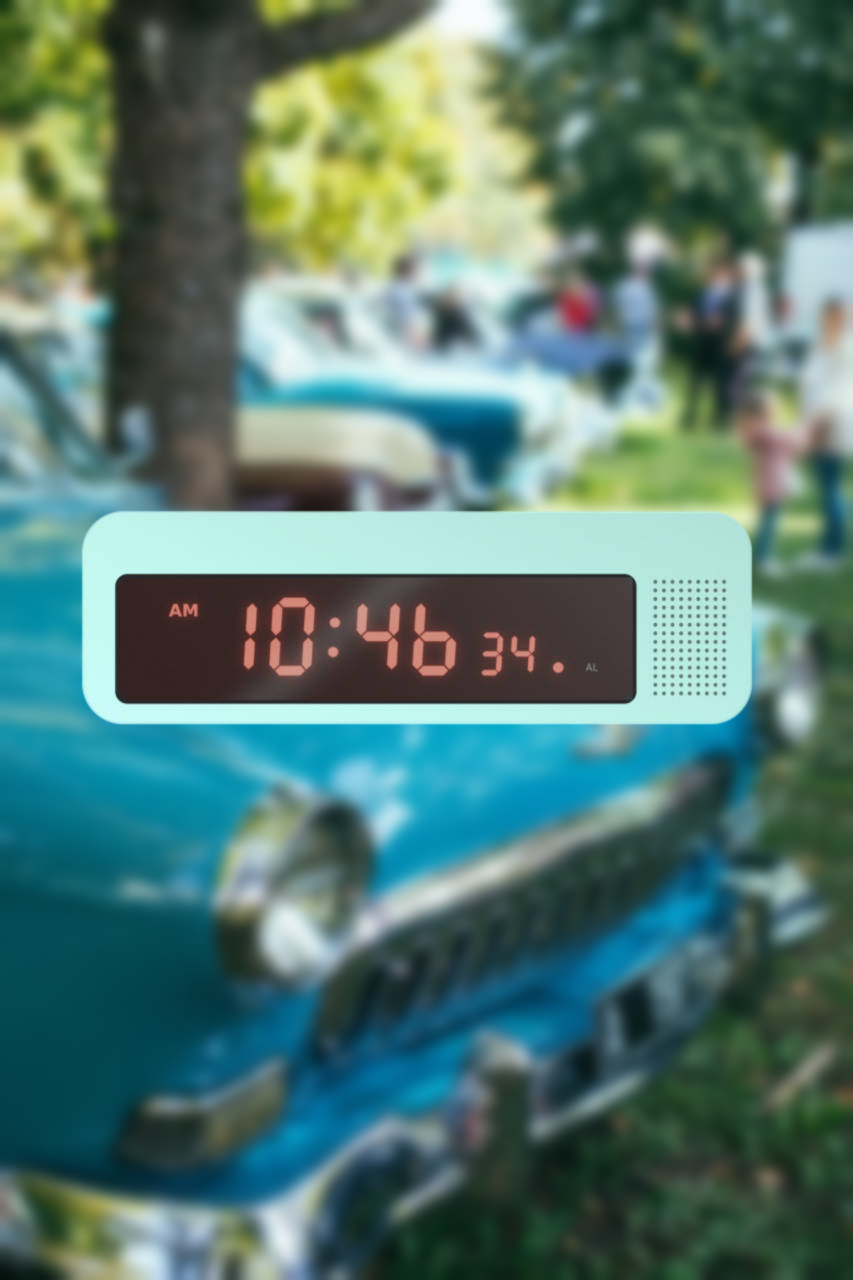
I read h=10 m=46 s=34
